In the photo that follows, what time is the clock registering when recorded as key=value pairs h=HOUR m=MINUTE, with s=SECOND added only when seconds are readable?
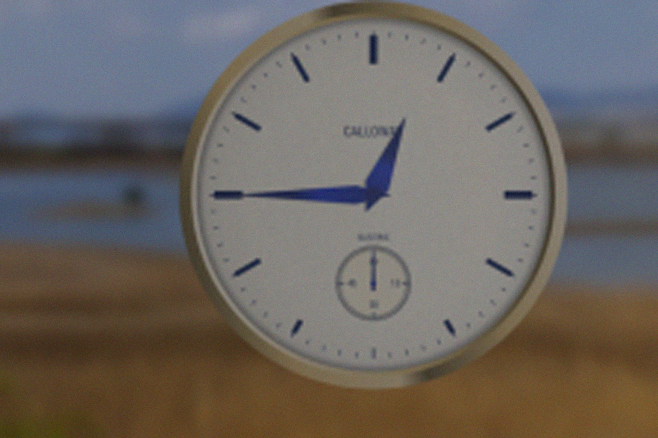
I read h=12 m=45
